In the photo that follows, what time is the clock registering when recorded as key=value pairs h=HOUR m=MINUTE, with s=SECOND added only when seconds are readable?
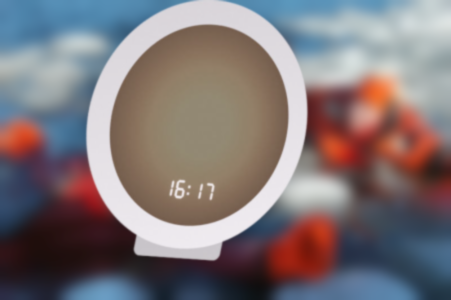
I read h=16 m=17
